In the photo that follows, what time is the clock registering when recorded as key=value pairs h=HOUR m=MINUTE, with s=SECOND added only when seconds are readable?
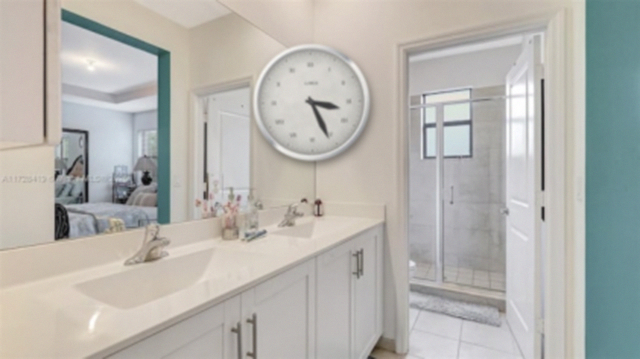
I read h=3 m=26
